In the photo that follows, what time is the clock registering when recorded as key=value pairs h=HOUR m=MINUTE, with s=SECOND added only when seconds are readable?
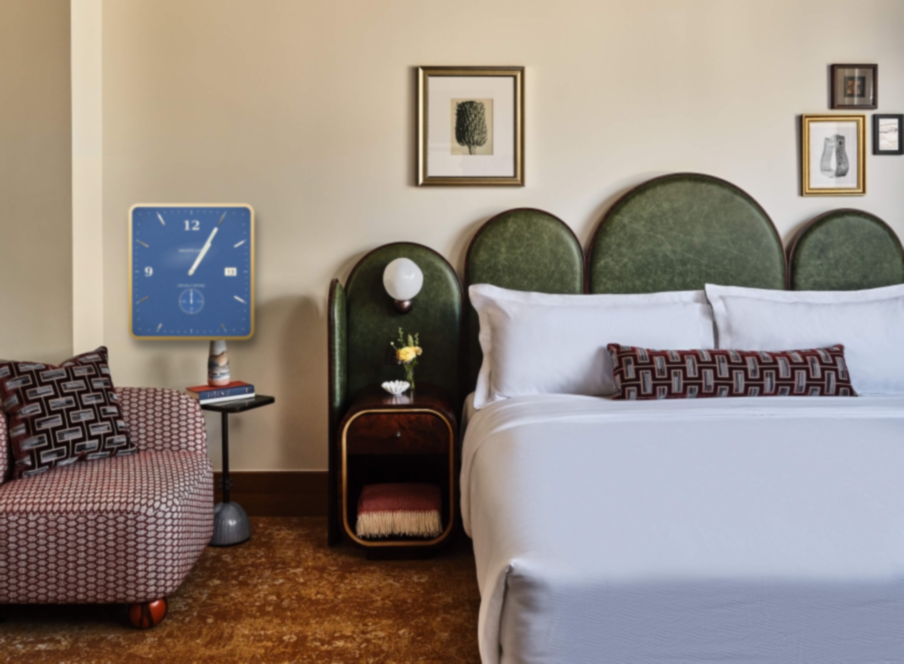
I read h=1 m=5
